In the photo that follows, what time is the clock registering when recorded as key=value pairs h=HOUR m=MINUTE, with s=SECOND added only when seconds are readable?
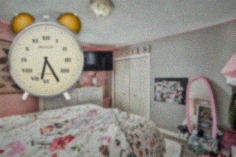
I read h=6 m=25
